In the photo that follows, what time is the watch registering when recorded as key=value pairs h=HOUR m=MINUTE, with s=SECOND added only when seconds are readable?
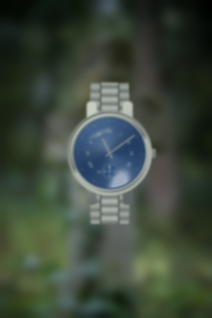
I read h=11 m=9
